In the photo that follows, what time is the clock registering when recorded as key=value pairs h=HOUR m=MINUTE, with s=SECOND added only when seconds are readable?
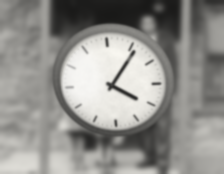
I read h=4 m=6
